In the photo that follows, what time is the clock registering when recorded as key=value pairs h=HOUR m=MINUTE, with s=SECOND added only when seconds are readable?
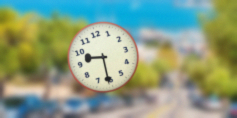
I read h=9 m=31
